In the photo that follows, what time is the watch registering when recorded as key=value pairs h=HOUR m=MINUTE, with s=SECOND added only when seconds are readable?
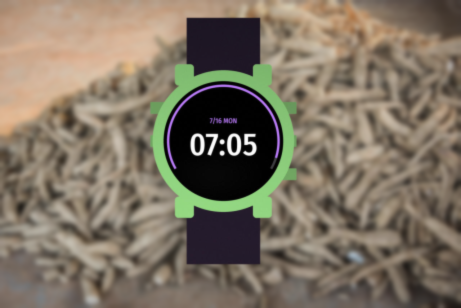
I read h=7 m=5
